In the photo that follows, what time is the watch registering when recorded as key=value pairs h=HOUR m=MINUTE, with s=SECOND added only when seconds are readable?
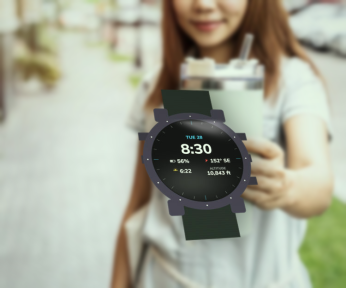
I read h=8 m=30
